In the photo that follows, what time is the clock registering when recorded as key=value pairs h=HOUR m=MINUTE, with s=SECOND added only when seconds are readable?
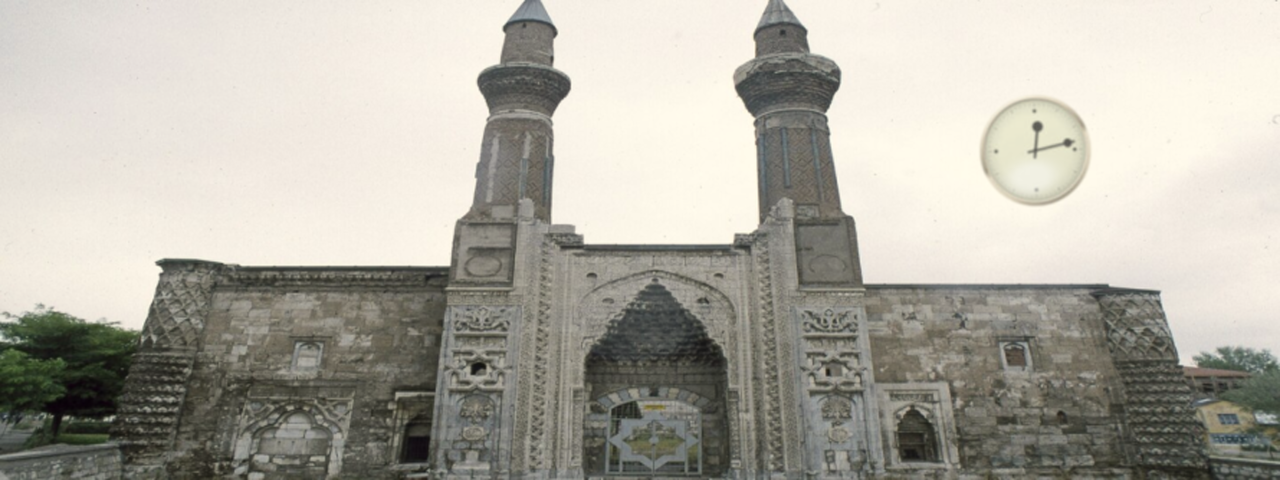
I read h=12 m=13
